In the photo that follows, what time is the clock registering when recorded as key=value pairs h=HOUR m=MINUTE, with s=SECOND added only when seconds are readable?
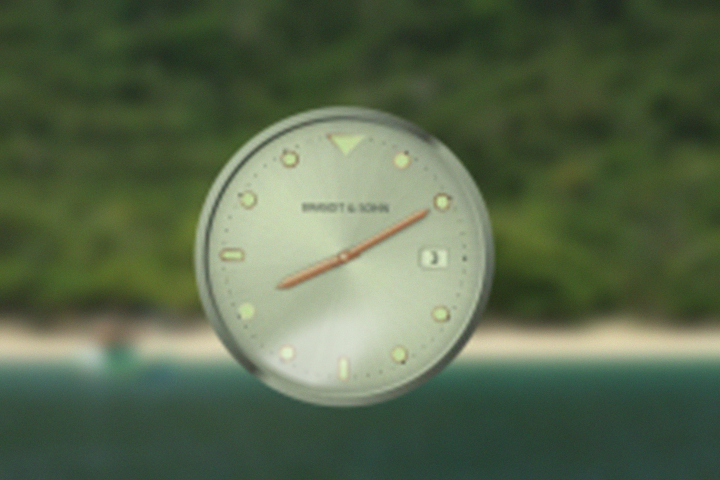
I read h=8 m=10
